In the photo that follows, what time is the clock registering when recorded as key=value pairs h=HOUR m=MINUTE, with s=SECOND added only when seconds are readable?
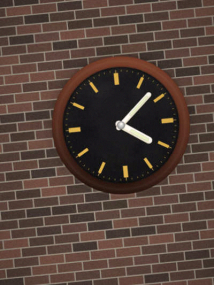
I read h=4 m=8
